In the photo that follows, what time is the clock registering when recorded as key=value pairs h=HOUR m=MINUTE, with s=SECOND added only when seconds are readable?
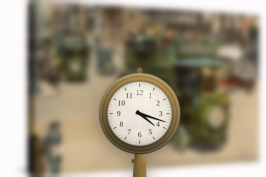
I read h=4 m=18
